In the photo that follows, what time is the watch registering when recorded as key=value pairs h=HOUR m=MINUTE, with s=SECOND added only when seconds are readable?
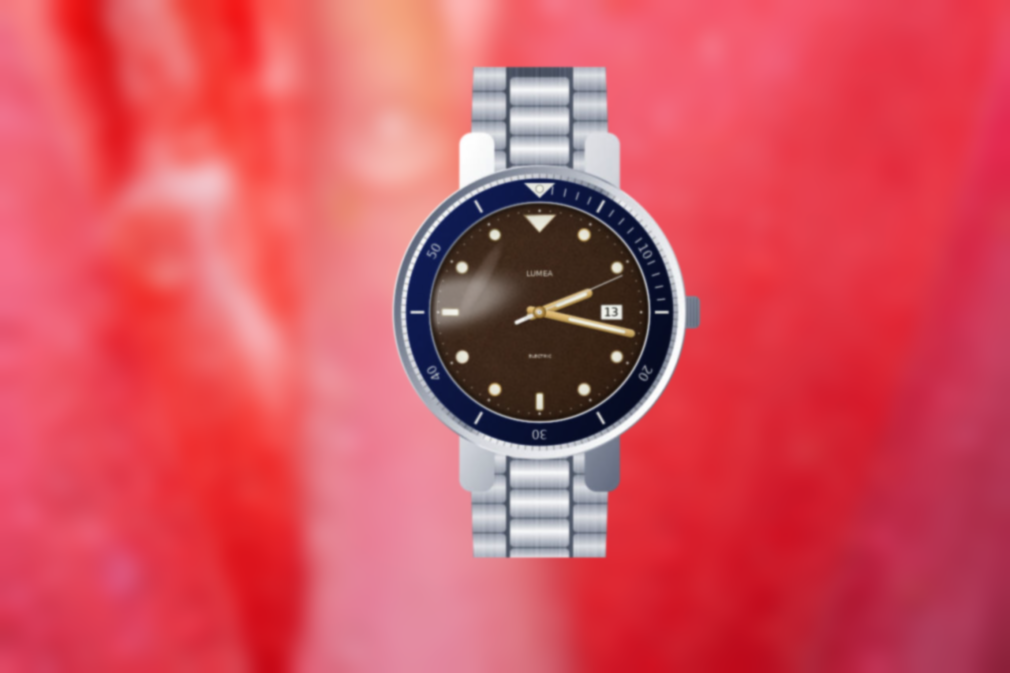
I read h=2 m=17 s=11
